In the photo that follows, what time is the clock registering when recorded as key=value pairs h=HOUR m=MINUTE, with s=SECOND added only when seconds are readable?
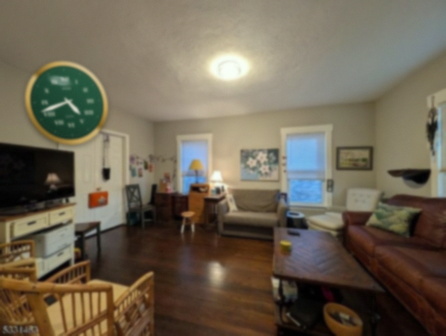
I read h=4 m=42
